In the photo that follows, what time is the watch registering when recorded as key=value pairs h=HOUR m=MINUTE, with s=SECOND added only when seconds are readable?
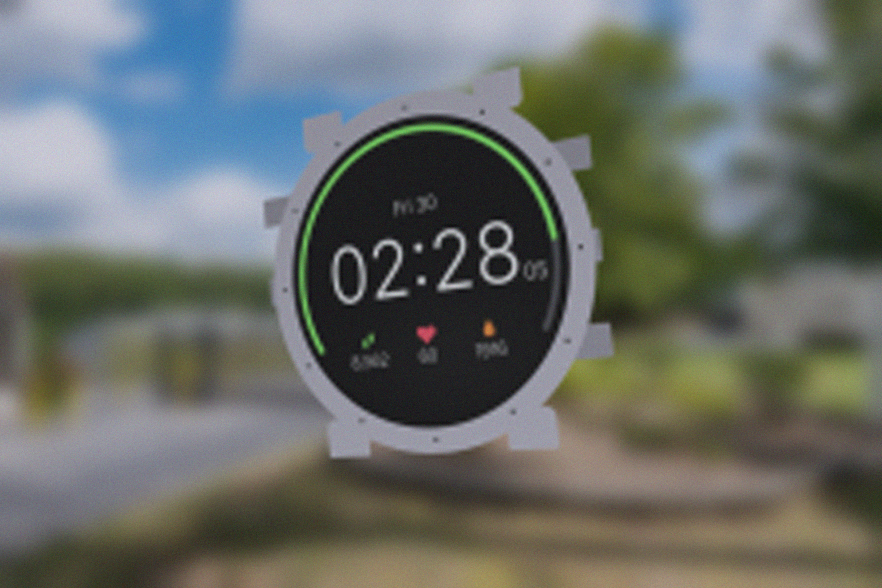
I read h=2 m=28
